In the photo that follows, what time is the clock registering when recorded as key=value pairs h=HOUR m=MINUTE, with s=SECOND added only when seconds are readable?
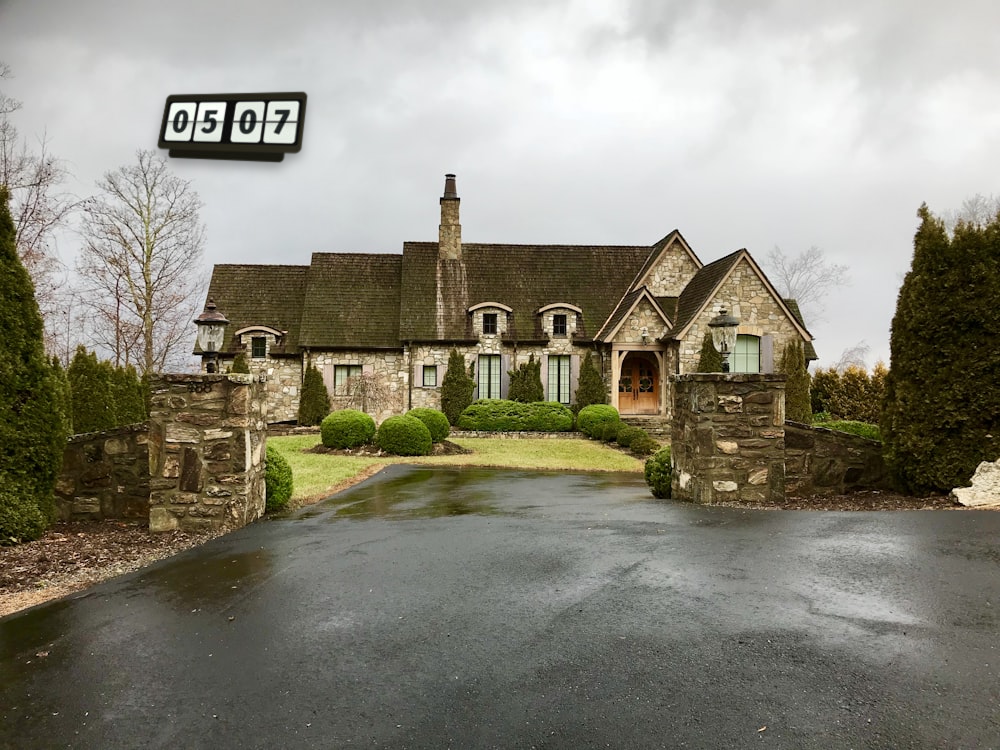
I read h=5 m=7
